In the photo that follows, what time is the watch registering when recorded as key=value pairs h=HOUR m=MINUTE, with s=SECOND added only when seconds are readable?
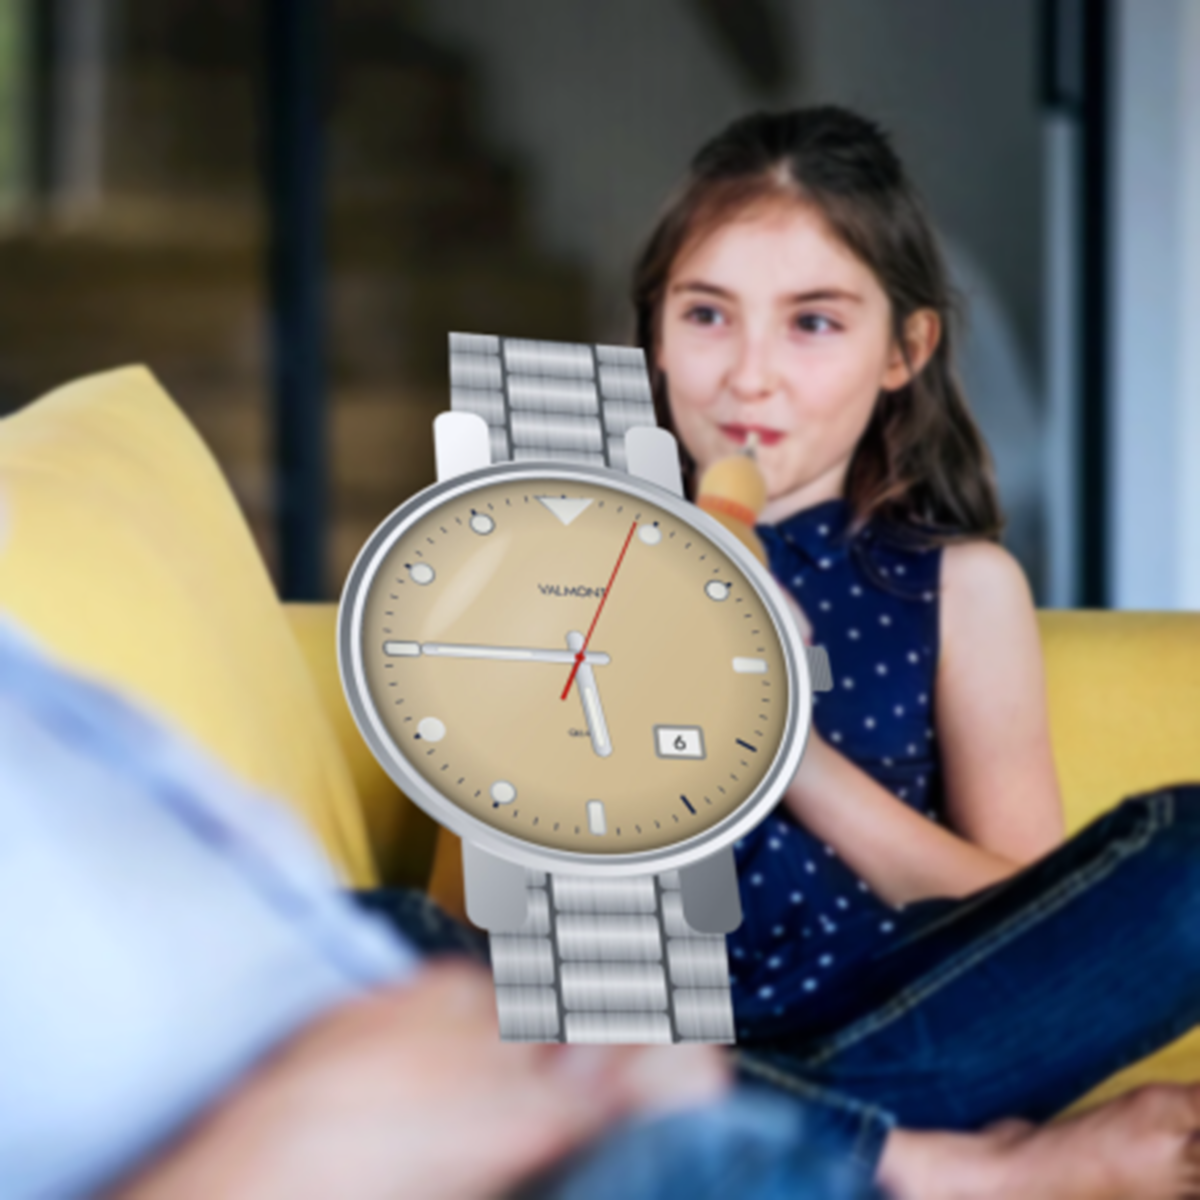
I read h=5 m=45 s=4
